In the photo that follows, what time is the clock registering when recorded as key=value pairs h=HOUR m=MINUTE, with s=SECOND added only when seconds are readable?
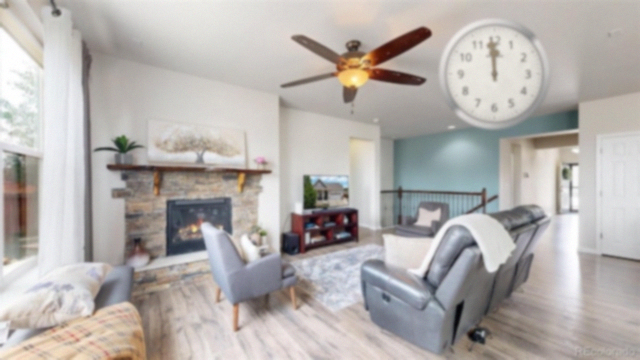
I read h=11 m=59
